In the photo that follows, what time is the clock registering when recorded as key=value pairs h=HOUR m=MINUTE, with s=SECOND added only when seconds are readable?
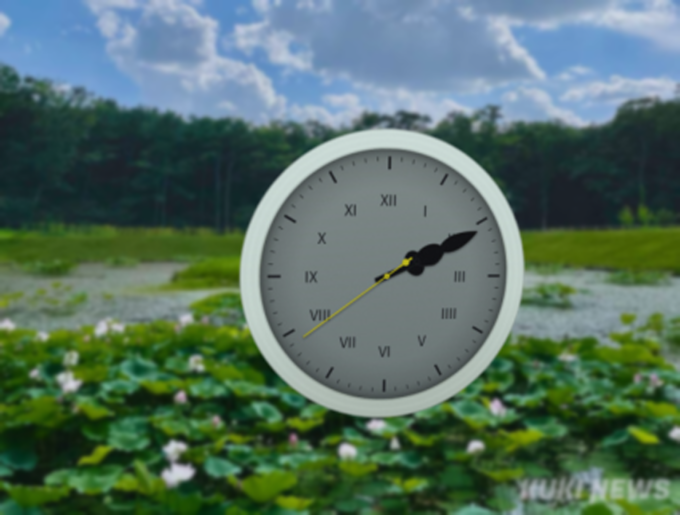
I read h=2 m=10 s=39
